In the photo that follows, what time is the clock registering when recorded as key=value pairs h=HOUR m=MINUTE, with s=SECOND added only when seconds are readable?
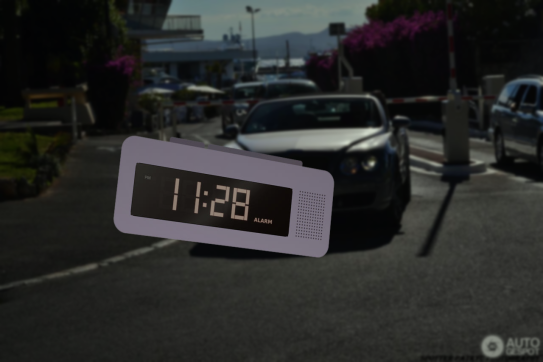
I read h=11 m=28
